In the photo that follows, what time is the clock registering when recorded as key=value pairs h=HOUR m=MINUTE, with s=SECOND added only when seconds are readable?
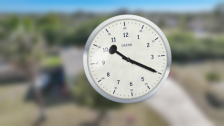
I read h=10 m=20
